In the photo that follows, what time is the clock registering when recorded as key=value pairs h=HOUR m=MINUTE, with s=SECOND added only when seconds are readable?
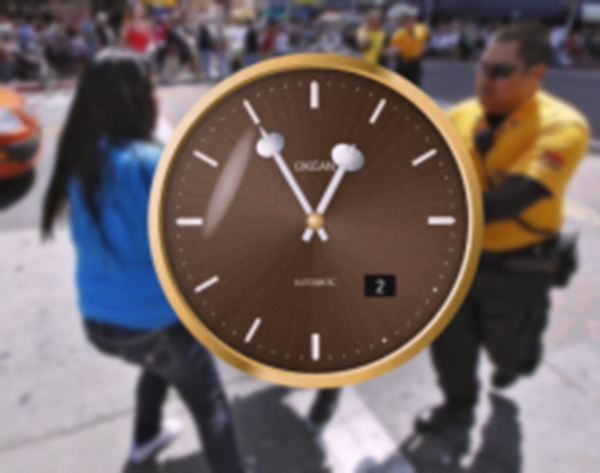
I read h=12 m=55
